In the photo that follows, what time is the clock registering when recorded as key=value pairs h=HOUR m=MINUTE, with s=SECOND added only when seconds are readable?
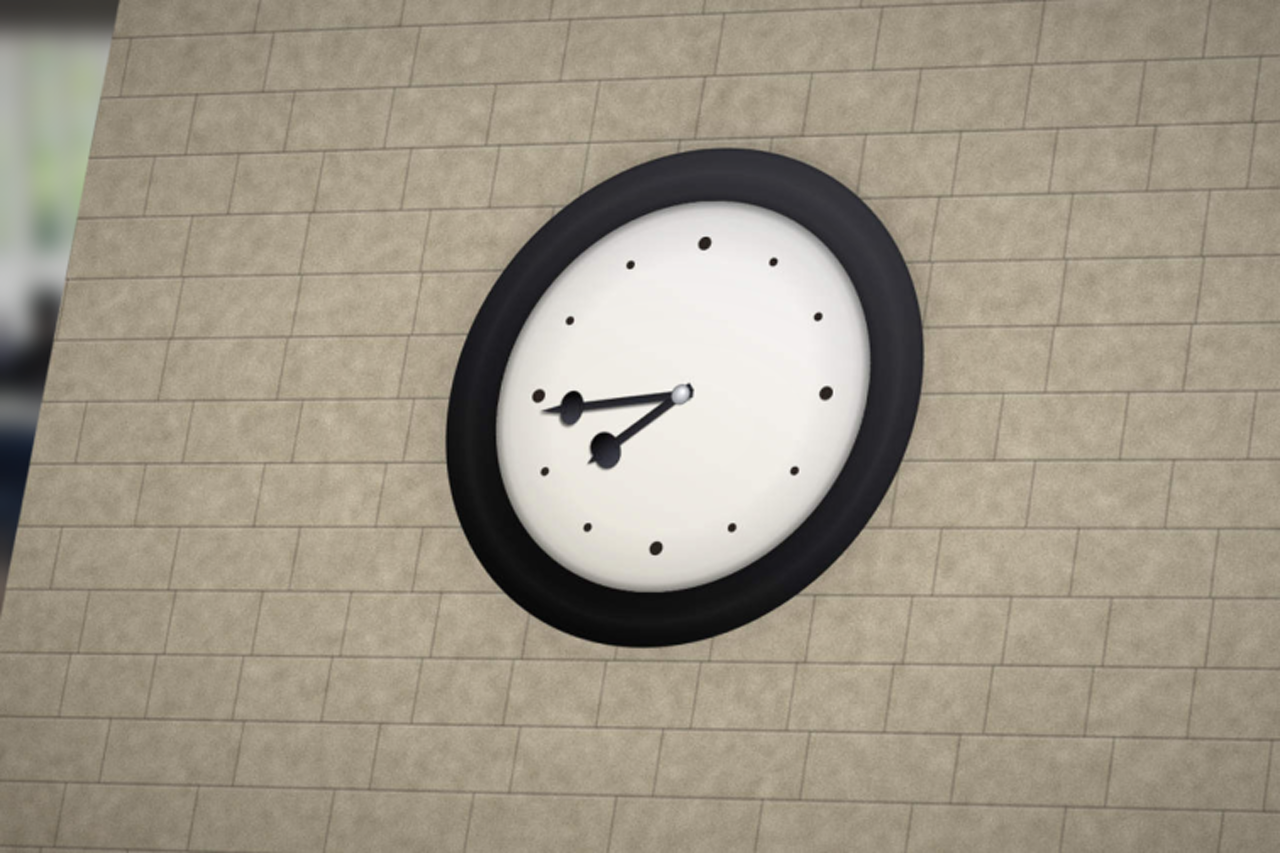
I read h=7 m=44
